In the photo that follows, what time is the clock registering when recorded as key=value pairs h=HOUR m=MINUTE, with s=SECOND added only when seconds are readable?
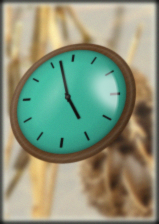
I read h=4 m=57
